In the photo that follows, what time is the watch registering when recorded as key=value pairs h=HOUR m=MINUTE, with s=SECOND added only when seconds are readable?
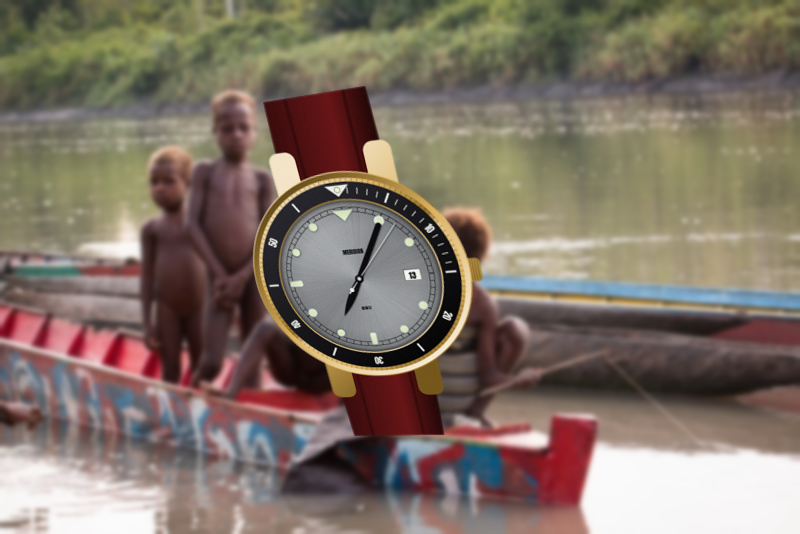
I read h=7 m=5 s=7
